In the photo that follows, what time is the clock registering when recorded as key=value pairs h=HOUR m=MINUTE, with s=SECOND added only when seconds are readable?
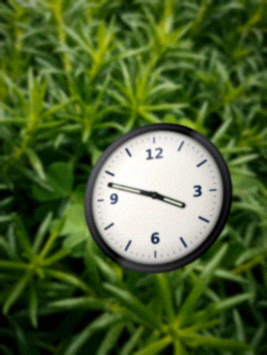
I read h=3 m=48
